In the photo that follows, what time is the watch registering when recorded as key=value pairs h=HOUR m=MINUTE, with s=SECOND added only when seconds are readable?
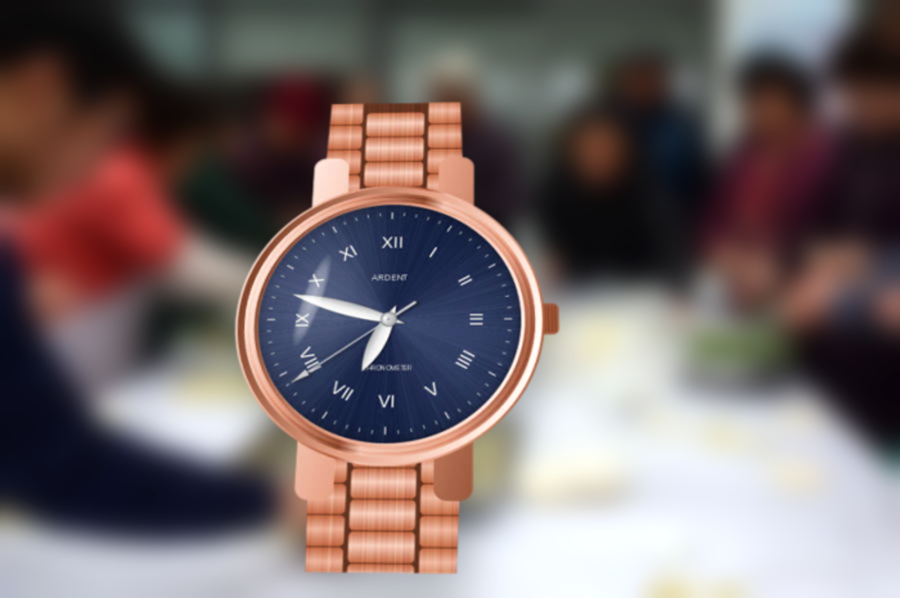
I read h=6 m=47 s=39
